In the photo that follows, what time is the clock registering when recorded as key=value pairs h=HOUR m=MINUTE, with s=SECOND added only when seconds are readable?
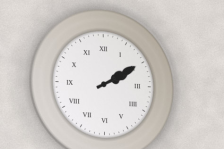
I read h=2 m=10
